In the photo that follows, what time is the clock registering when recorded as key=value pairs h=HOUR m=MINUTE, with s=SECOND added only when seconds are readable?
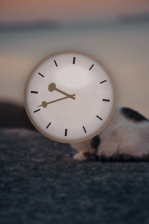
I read h=9 m=41
